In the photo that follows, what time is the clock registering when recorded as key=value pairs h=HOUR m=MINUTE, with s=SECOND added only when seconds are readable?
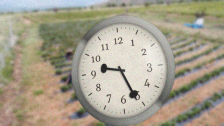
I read h=9 m=26
